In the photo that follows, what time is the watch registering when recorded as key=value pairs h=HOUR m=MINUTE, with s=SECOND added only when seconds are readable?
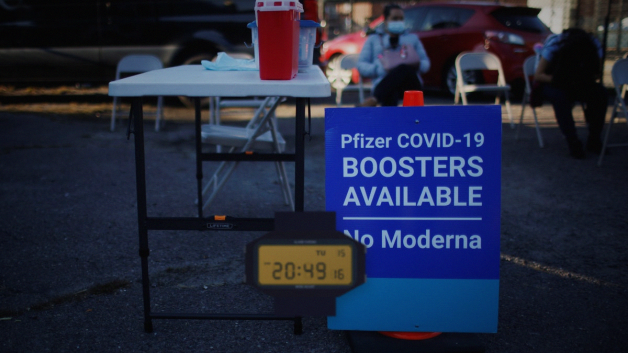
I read h=20 m=49 s=16
